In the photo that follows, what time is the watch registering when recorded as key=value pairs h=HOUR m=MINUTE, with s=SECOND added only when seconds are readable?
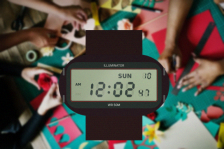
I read h=12 m=2 s=47
